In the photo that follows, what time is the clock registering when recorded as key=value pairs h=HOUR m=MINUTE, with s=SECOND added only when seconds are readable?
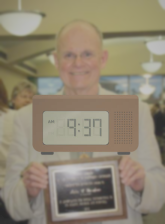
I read h=9 m=37
